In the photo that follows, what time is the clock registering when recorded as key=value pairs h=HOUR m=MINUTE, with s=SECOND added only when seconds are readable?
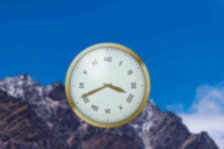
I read h=3 m=41
